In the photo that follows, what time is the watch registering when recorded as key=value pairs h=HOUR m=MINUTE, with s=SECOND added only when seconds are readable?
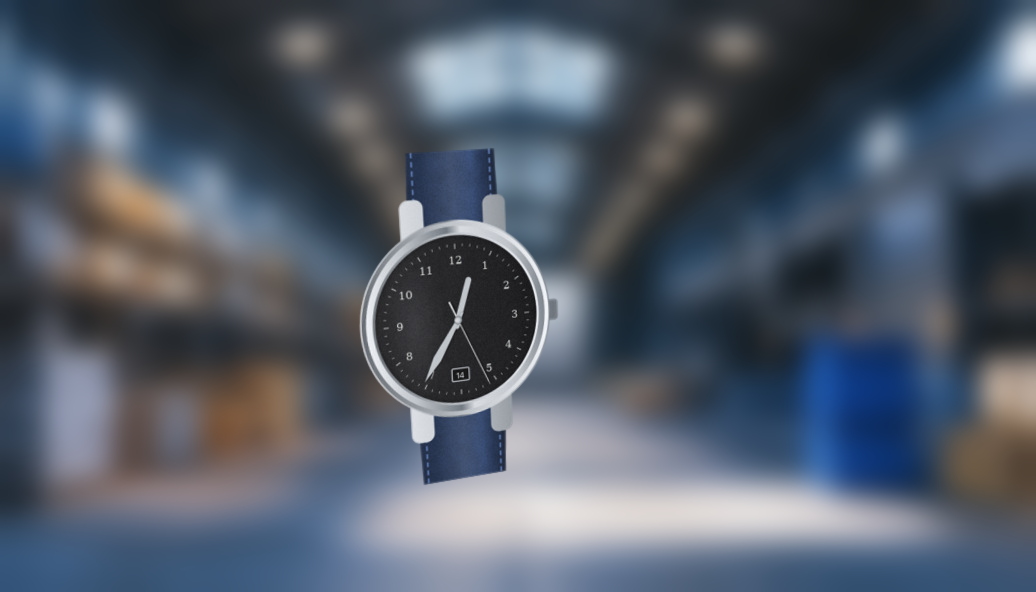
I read h=12 m=35 s=26
